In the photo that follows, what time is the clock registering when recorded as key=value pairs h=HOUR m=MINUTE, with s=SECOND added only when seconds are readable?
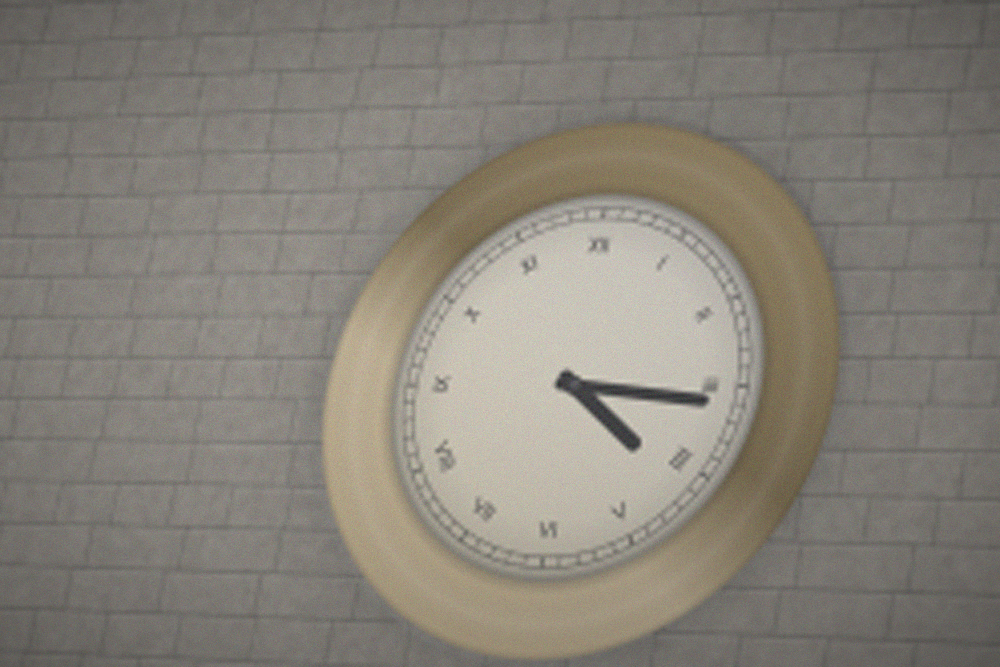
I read h=4 m=16
